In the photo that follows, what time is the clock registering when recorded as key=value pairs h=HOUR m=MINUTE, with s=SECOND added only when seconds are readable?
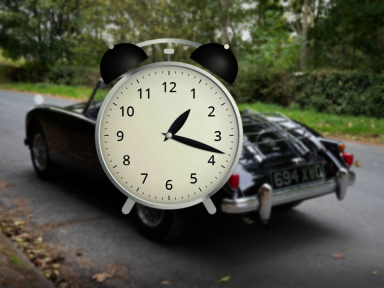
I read h=1 m=18
